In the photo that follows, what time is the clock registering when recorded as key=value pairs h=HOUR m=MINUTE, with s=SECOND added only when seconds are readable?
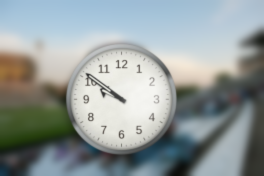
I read h=9 m=51
